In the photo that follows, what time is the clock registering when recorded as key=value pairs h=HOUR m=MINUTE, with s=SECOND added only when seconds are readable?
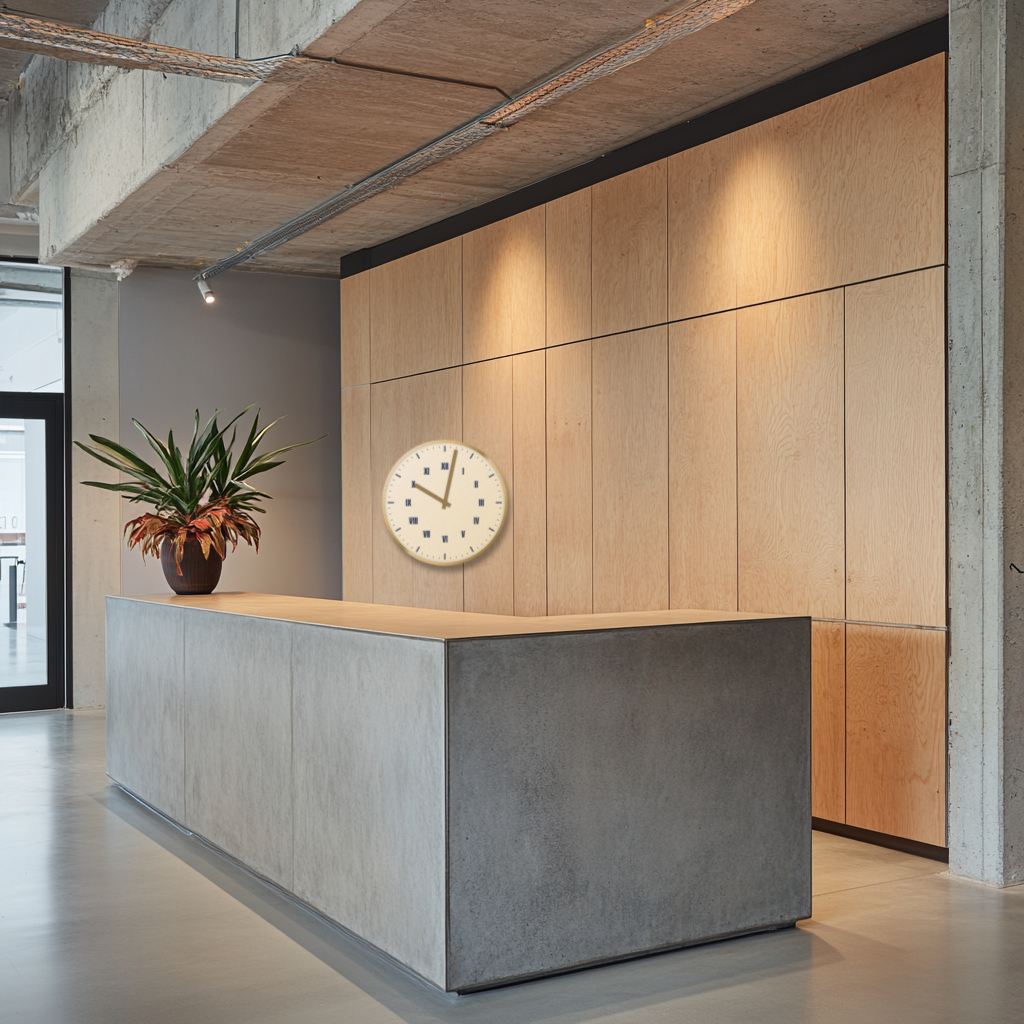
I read h=10 m=2
